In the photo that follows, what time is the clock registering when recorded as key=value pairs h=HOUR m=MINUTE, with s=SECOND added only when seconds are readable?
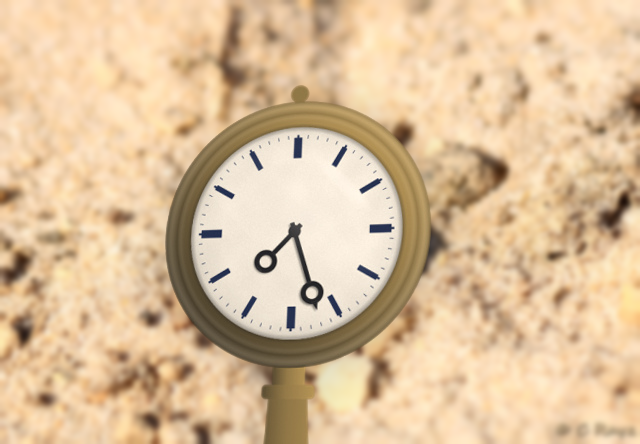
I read h=7 m=27
